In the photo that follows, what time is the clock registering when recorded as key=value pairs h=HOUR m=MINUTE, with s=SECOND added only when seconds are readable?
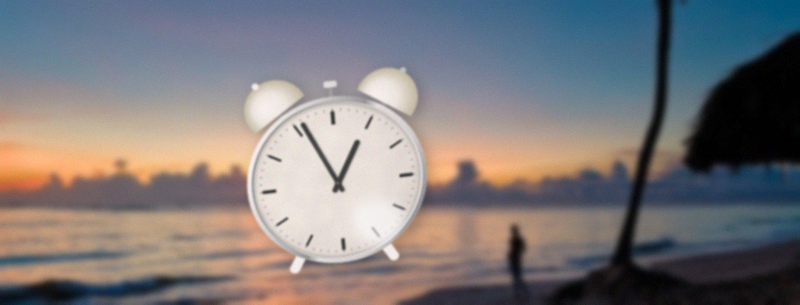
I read h=12 m=56
